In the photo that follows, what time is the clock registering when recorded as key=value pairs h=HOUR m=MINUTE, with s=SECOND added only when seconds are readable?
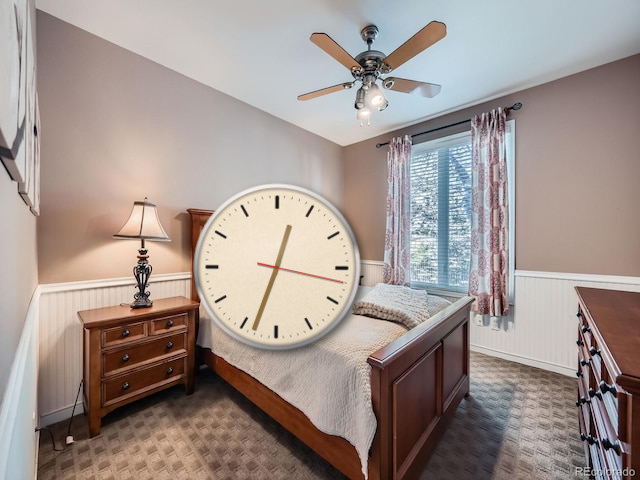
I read h=12 m=33 s=17
